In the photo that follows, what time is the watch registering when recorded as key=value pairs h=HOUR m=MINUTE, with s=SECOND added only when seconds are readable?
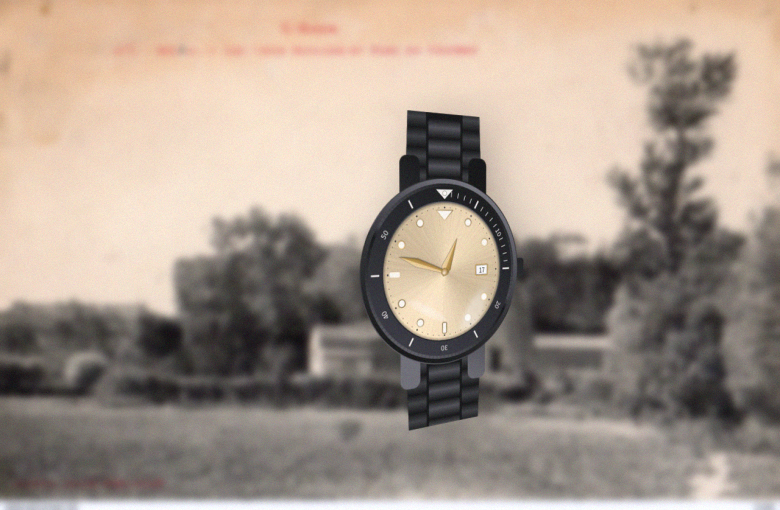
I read h=12 m=48
